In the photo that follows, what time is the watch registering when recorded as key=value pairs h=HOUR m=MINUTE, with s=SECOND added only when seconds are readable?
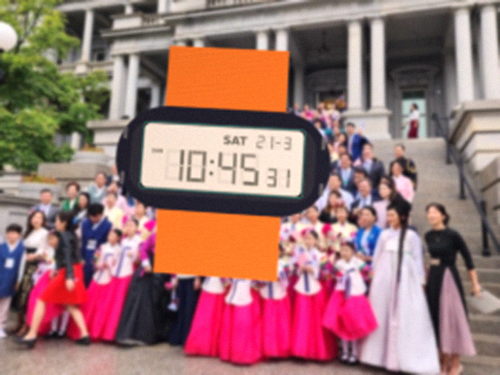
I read h=10 m=45 s=31
